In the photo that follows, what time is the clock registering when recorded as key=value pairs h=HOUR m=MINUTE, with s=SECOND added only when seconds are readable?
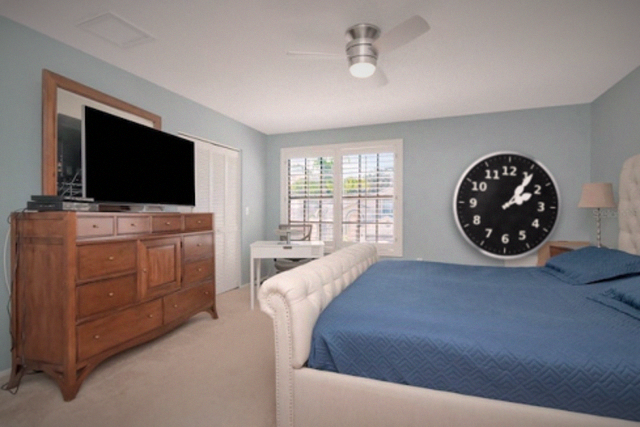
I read h=2 m=6
